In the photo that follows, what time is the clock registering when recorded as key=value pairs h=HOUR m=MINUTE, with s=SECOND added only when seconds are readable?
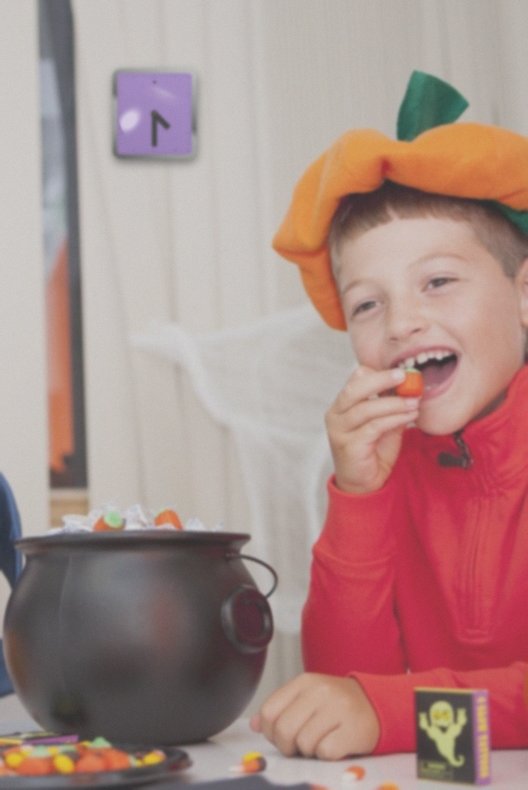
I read h=4 m=30
